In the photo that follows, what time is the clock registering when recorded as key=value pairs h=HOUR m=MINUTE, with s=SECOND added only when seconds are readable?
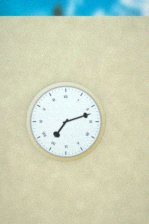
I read h=7 m=12
